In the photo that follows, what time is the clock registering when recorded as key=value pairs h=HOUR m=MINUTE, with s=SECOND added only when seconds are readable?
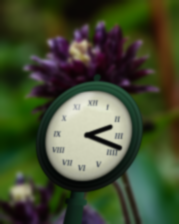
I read h=2 m=18
